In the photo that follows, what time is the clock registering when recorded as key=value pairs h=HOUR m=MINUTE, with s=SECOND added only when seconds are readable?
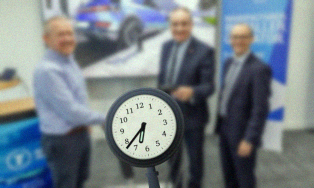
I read h=6 m=38
